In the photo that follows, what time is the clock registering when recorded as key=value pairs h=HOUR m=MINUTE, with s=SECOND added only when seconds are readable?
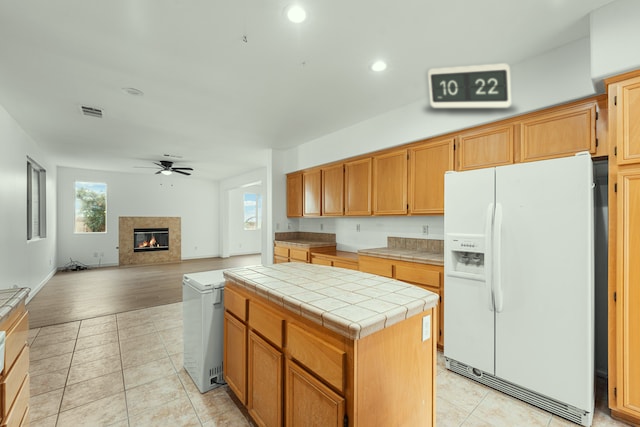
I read h=10 m=22
